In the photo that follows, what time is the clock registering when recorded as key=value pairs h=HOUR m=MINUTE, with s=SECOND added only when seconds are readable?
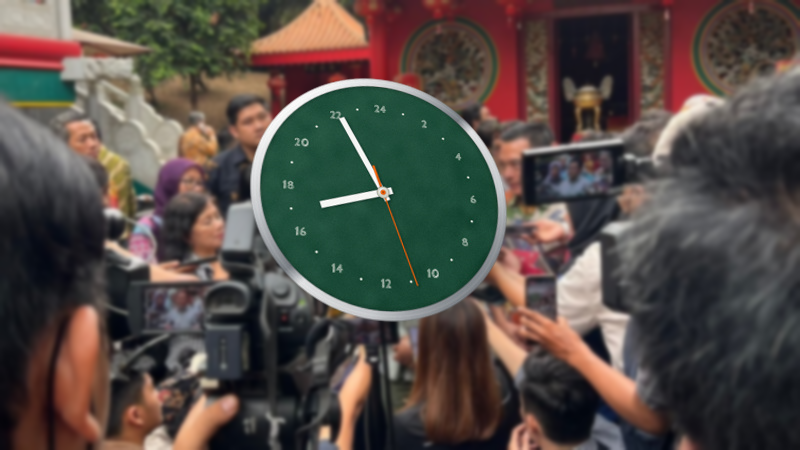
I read h=16 m=55 s=27
